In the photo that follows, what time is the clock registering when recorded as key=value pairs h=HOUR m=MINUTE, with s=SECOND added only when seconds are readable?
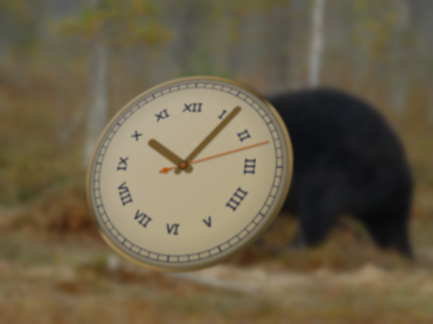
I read h=10 m=6 s=12
